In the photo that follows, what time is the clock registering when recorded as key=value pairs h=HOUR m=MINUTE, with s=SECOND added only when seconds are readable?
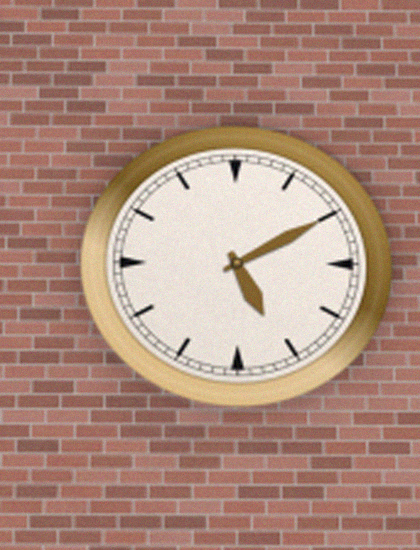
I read h=5 m=10
